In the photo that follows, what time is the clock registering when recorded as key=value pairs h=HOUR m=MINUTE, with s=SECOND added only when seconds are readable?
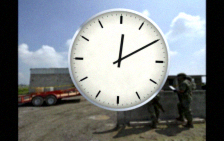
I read h=12 m=10
